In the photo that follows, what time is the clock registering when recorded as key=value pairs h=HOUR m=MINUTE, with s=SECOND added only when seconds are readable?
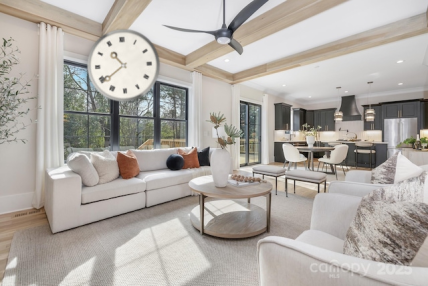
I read h=10 m=39
